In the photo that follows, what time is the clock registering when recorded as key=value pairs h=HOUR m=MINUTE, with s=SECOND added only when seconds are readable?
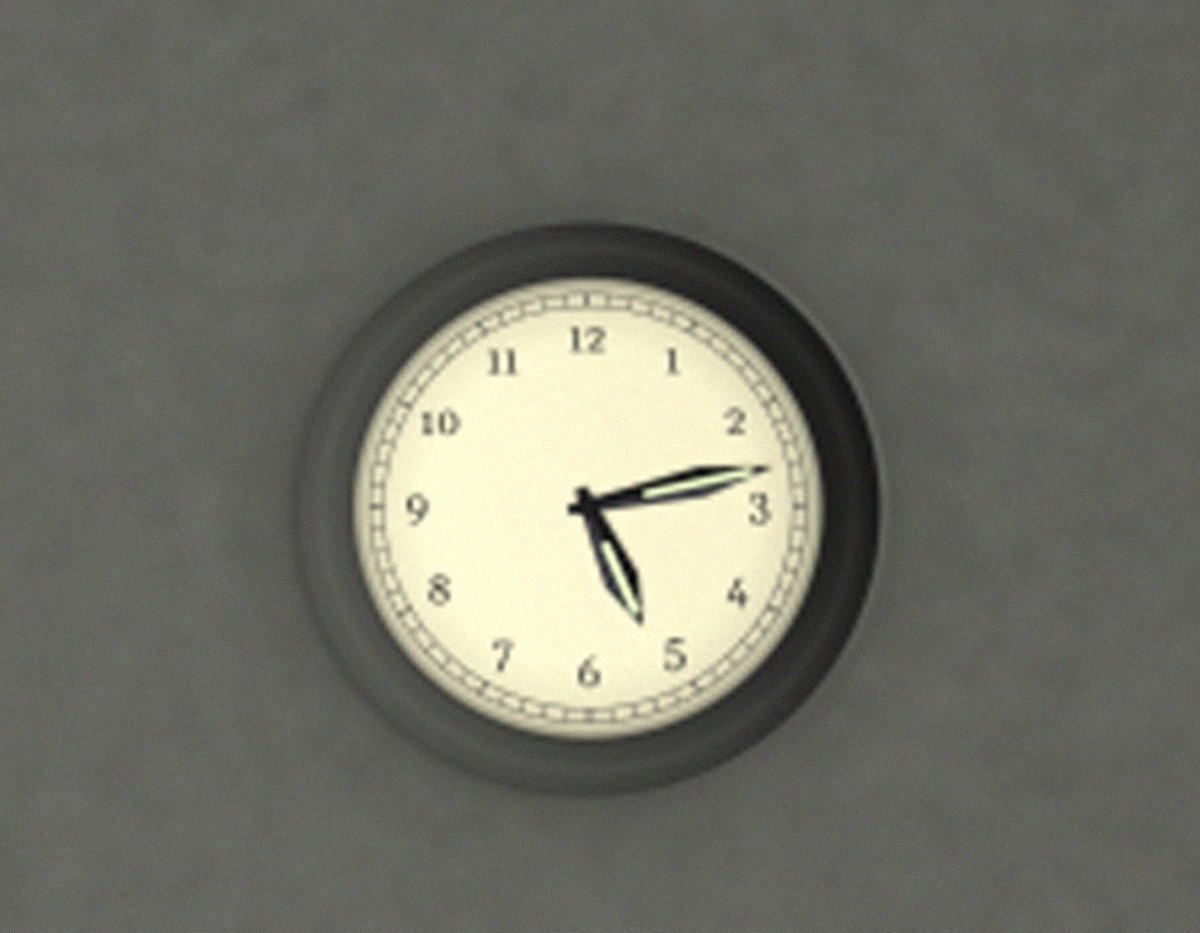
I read h=5 m=13
